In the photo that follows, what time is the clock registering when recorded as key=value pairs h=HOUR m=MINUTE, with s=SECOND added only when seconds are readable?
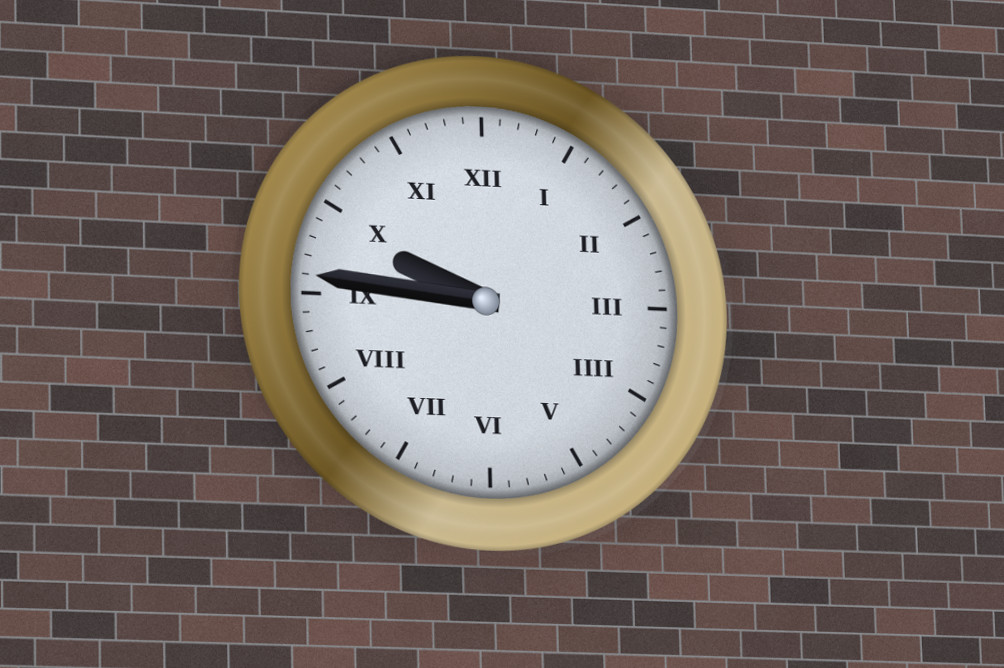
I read h=9 m=46
